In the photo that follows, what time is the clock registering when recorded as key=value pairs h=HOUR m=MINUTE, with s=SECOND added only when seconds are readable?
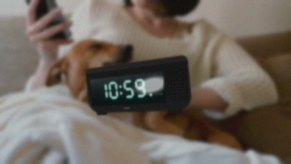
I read h=10 m=59
